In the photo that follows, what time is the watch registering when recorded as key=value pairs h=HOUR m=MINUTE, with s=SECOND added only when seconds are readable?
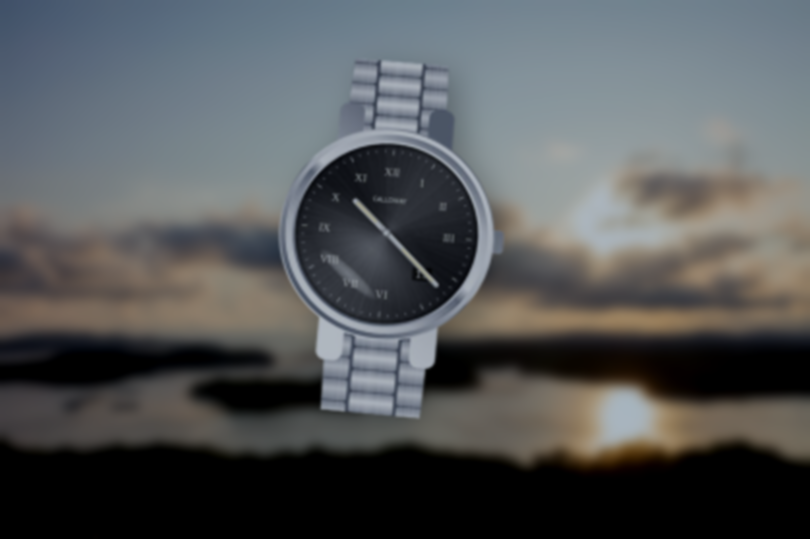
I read h=10 m=22
